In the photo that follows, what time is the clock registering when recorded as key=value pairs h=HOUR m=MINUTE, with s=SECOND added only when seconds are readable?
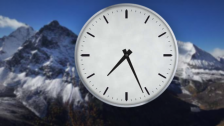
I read h=7 m=26
